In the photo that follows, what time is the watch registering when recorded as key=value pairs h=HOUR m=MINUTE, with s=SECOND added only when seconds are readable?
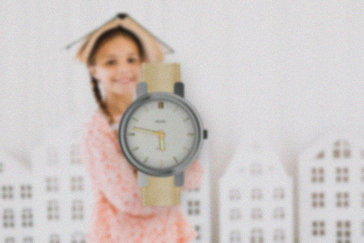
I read h=5 m=47
